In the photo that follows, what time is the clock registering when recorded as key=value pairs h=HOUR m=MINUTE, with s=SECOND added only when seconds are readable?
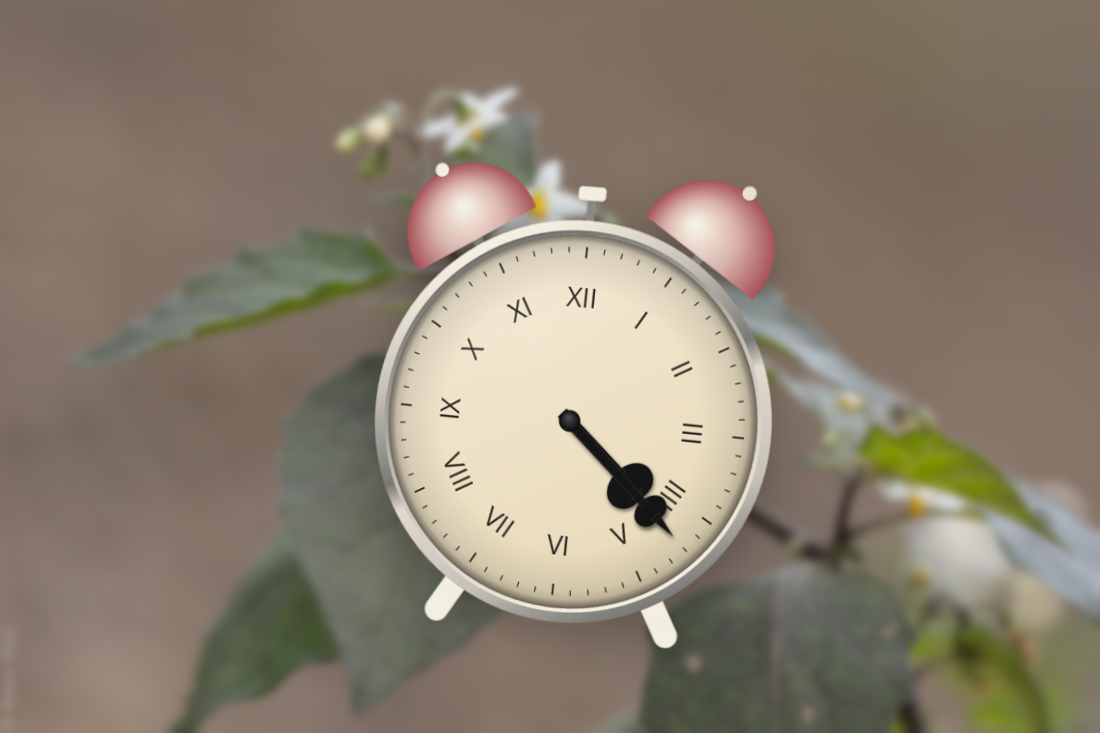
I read h=4 m=22
